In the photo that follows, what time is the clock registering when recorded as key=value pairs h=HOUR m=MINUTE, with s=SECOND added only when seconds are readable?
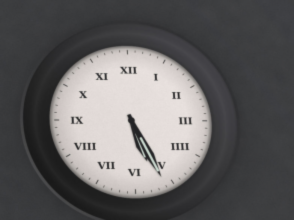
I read h=5 m=26
